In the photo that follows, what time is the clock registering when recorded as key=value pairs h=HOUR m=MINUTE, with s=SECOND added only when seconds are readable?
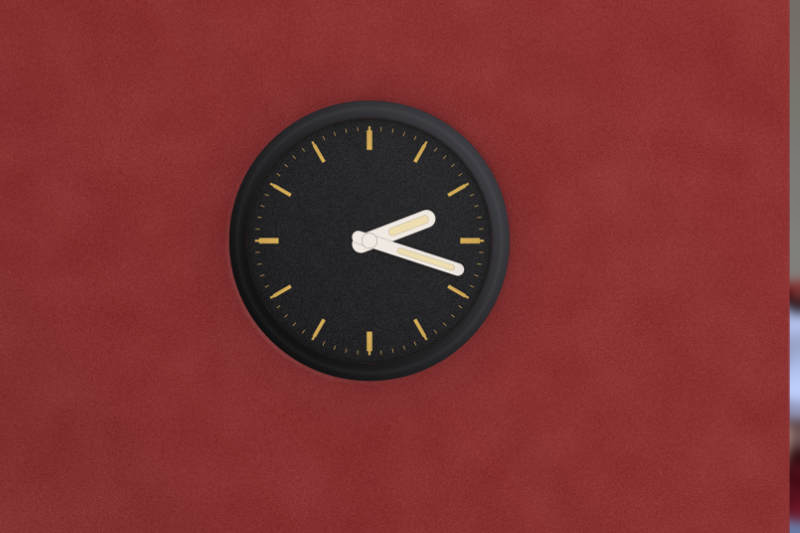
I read h=2 m=18
